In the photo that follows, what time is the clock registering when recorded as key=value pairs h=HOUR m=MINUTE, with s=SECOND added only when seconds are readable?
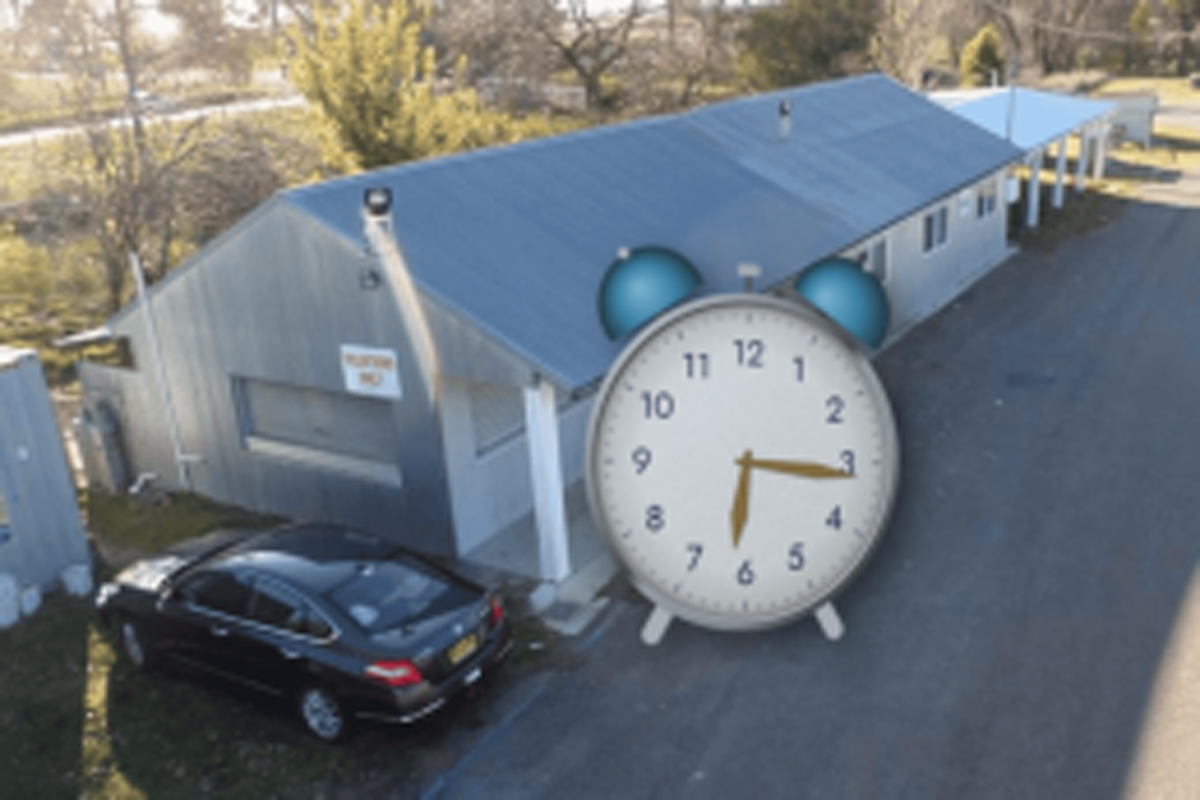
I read h=6 m=16
